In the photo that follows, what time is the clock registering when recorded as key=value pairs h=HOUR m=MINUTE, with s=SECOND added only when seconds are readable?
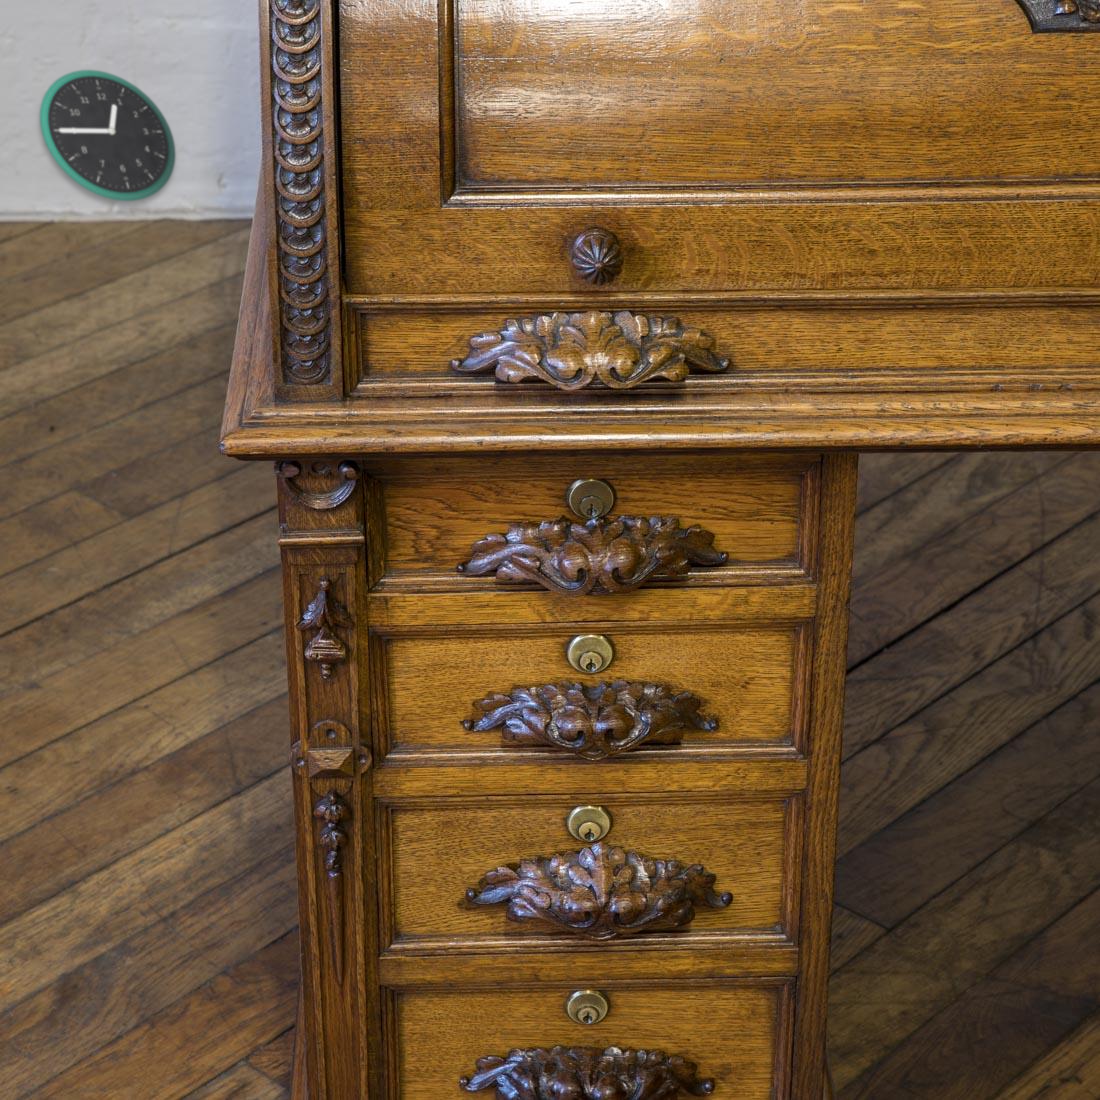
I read h=12 m=45
